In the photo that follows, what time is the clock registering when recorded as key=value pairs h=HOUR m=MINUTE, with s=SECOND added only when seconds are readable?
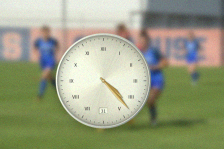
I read h=4 m=23
